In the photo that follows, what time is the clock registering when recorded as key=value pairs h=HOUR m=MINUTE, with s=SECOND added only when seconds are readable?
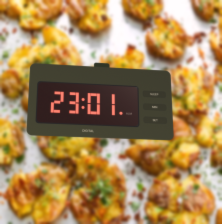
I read h=23 m=1
